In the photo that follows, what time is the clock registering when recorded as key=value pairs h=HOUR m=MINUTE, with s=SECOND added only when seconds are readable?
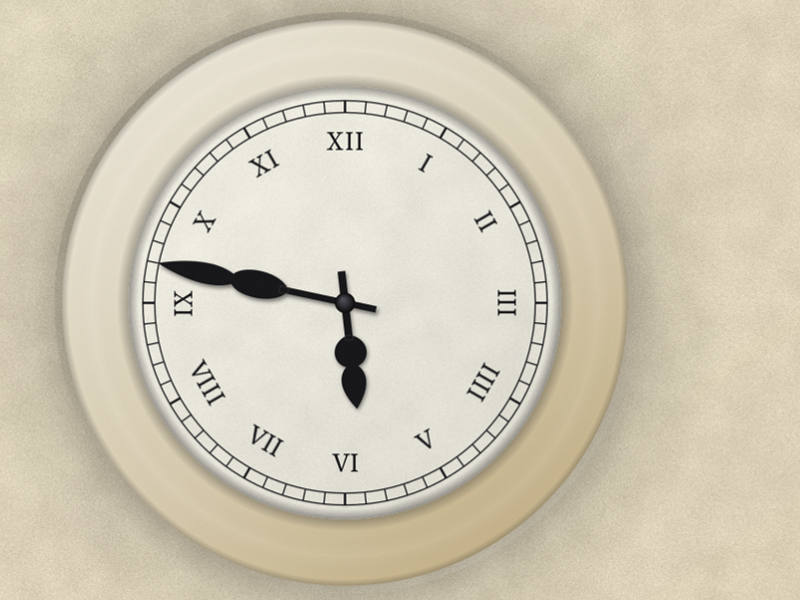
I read h=5 m=47
